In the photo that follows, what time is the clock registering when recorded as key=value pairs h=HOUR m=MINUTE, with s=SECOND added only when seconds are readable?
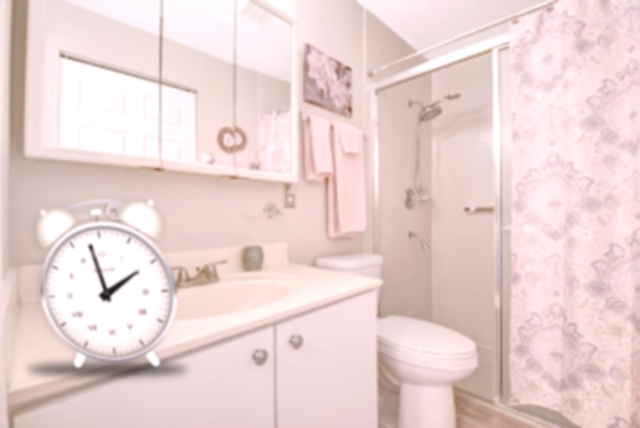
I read h=1 m=58
